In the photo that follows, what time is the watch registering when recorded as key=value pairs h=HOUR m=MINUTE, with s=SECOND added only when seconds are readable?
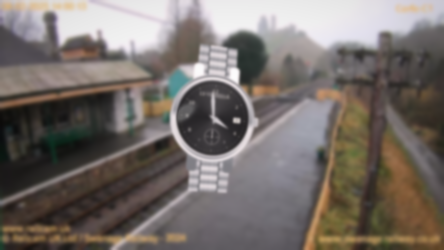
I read h=3 m=59
